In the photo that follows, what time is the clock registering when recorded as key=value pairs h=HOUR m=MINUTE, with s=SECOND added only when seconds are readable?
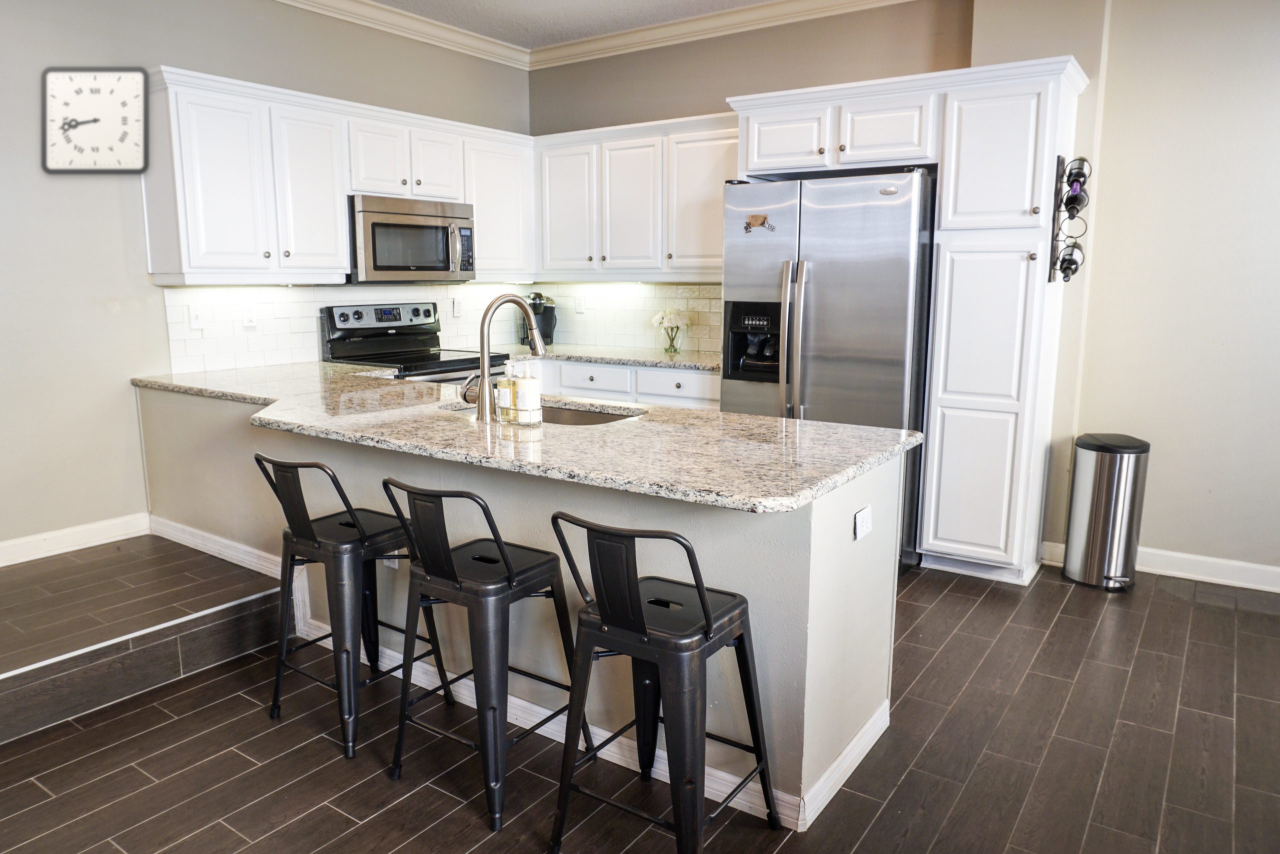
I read h=8 m=43
